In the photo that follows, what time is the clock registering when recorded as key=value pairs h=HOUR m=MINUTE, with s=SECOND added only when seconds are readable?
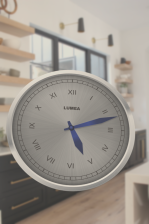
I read h=5 m=12
